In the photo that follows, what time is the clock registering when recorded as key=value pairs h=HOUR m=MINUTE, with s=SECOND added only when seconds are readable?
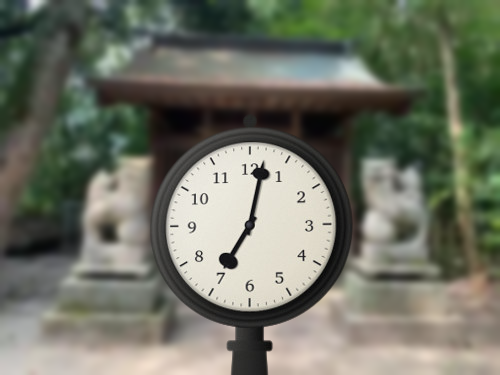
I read h=7 m=2
